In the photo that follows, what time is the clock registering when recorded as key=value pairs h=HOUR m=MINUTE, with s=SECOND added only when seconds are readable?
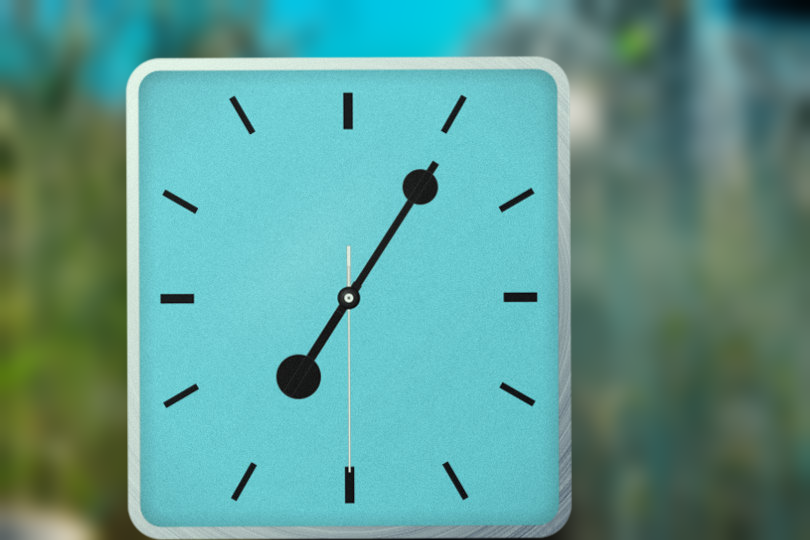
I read h=7 m=5 s=30
